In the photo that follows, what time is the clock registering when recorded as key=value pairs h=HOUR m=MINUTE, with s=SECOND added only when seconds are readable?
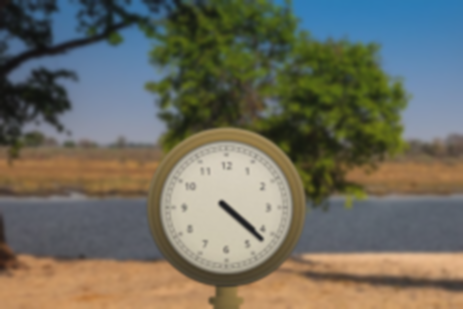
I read h=4 m=22
